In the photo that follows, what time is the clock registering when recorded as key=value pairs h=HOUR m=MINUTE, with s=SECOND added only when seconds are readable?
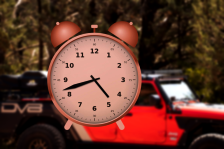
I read h=4 m=42
